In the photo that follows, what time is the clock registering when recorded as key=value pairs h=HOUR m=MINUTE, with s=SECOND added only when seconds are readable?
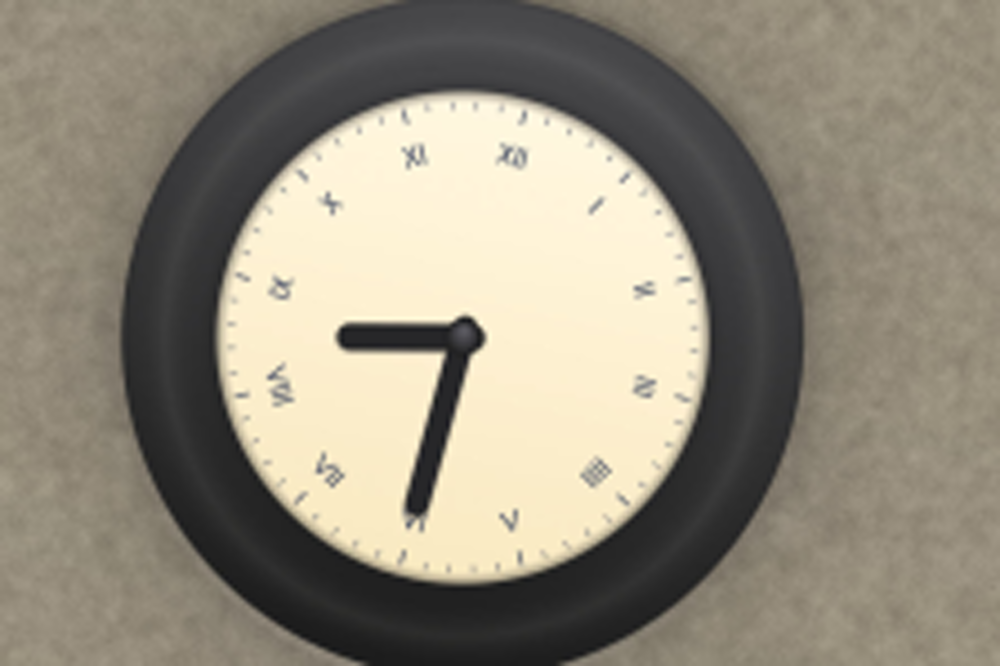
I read h=8 m=30
